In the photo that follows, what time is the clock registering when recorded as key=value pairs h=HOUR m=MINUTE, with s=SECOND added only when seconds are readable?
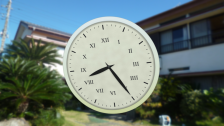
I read h=8 m=25
